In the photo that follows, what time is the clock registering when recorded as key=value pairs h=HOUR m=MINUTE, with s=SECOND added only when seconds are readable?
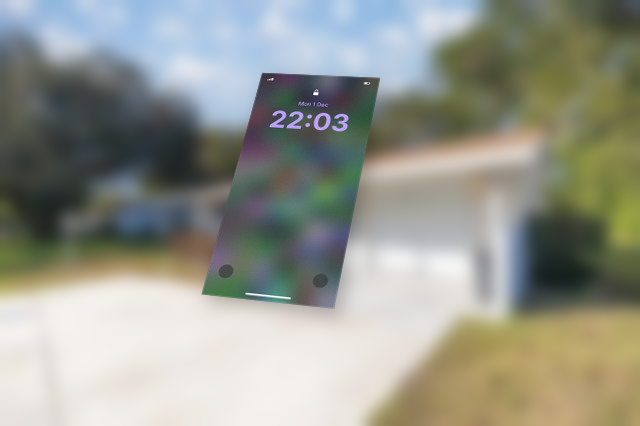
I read h=22 m=3
